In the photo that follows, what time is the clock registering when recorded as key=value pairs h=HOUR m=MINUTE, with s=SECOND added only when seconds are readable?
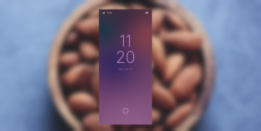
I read h=11 m=20
